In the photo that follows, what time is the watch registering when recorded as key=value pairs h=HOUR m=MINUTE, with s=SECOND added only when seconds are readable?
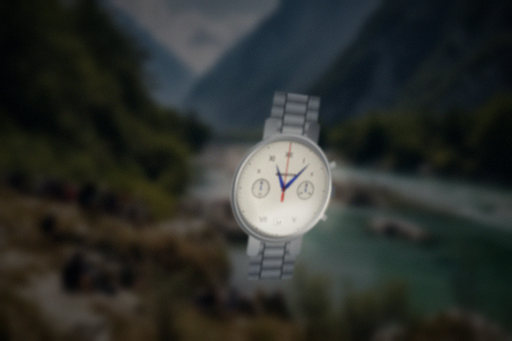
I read h=11 m=7
